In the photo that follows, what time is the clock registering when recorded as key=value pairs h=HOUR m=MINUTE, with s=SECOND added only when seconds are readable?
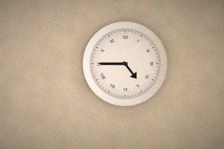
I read h=4 m=45
